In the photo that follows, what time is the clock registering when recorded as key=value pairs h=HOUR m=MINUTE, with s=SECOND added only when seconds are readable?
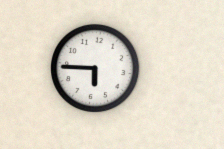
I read h=5 m=44
